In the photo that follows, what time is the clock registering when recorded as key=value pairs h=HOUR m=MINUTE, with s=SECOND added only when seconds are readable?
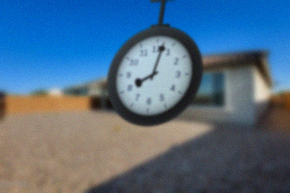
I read h=8 m=2
